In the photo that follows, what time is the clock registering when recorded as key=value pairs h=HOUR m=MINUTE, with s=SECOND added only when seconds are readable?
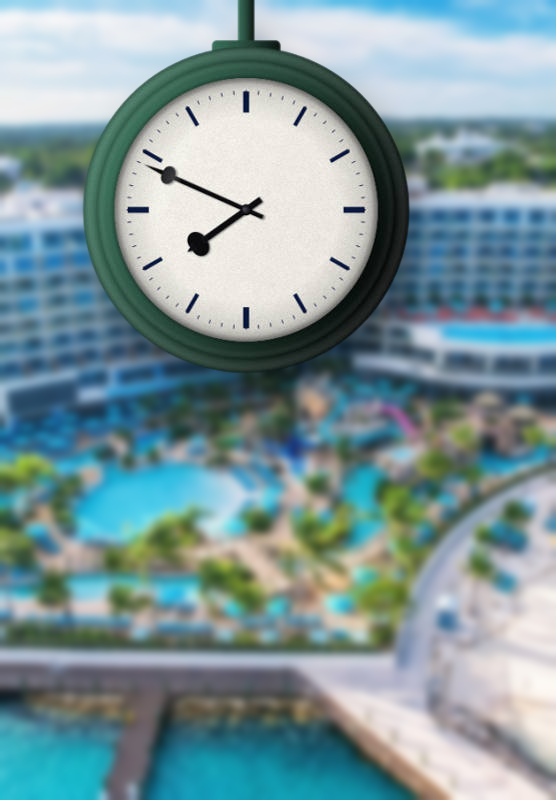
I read h=7 m=49
